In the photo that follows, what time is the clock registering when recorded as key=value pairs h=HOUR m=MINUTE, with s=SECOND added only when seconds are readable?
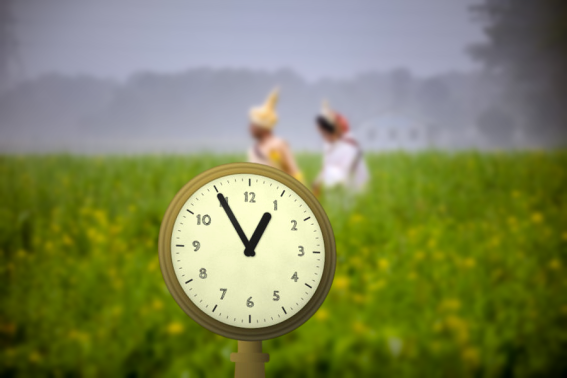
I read h=12 m=55
